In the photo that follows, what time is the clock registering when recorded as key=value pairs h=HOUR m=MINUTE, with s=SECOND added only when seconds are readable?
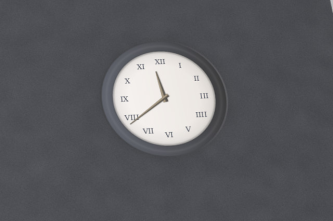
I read h=11 m=39
